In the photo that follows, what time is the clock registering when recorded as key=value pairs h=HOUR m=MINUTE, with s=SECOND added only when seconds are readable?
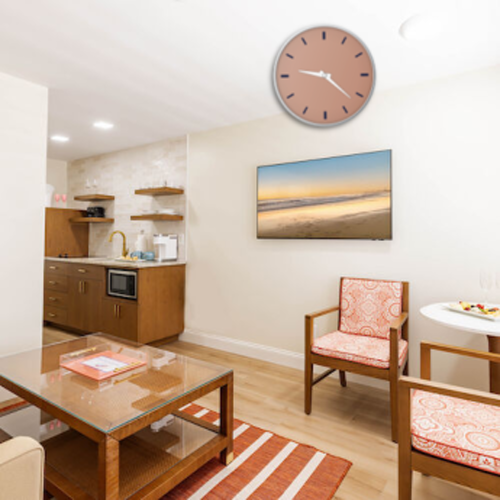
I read h=9 m=22
